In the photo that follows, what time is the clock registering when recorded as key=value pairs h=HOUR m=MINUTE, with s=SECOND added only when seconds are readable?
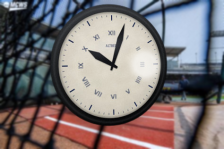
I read h=10 m=3
